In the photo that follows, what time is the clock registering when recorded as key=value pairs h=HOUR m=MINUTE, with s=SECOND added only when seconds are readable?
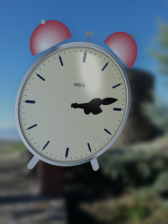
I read h=3 m=13
